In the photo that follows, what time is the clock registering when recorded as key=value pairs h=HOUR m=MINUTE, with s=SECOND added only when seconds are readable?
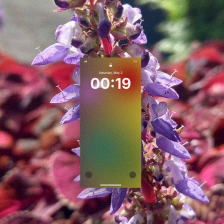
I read h=0 m=19
